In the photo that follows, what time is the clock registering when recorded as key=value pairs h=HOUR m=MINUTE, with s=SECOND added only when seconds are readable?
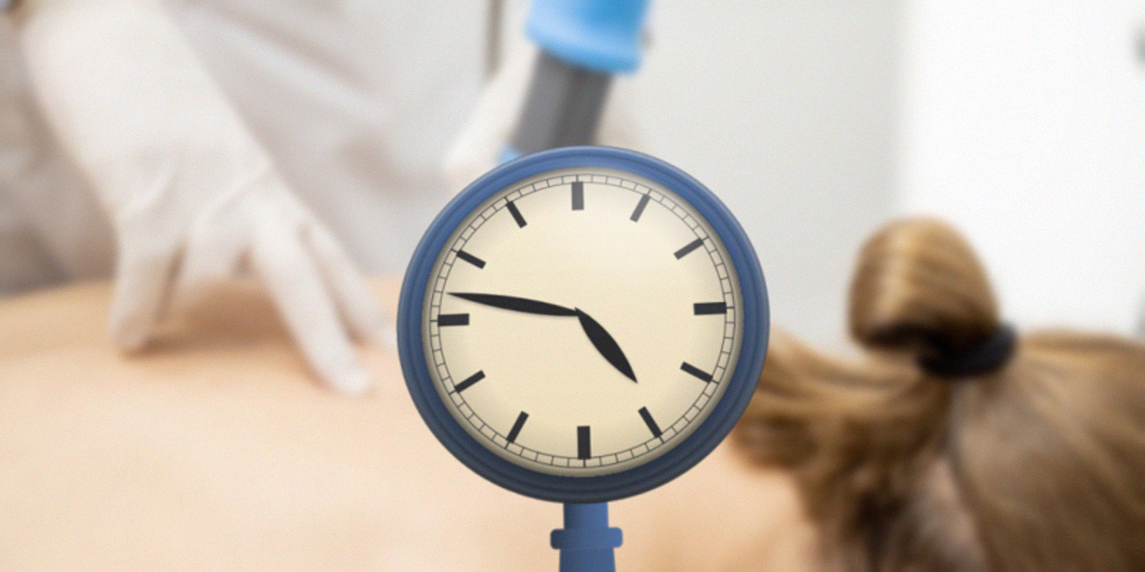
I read h=4 m=47
